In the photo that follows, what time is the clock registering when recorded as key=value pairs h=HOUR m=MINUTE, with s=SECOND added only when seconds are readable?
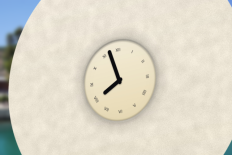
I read h=7 m=57
